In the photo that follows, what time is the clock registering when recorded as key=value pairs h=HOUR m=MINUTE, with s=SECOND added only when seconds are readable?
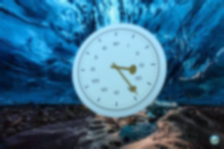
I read h=3 m=24
